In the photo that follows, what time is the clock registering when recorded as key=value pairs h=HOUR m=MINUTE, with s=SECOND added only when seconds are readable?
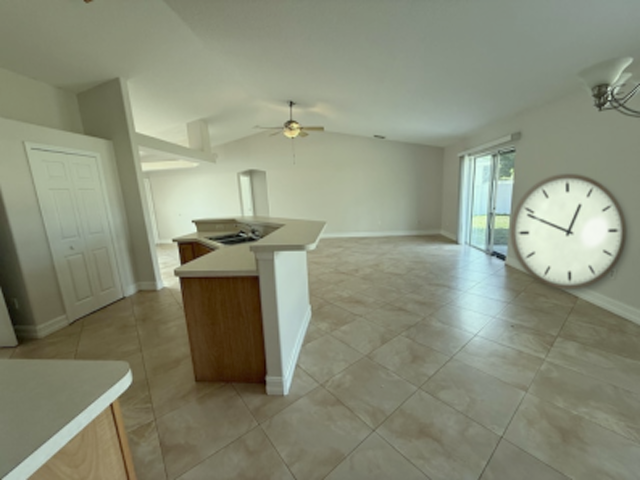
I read h=12 m=49
